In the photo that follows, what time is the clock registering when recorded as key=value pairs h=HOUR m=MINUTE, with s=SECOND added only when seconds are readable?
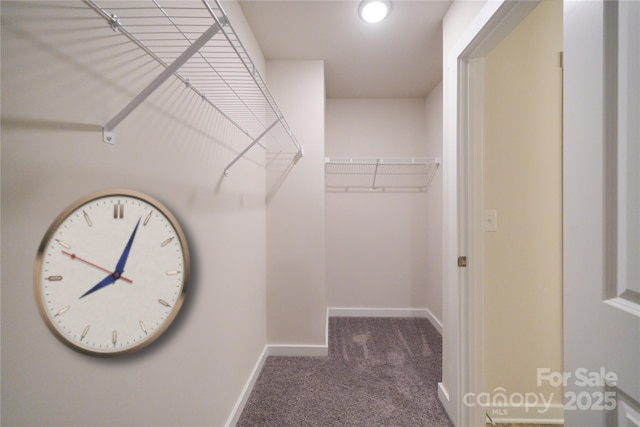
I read h=8 m=3 s=49
